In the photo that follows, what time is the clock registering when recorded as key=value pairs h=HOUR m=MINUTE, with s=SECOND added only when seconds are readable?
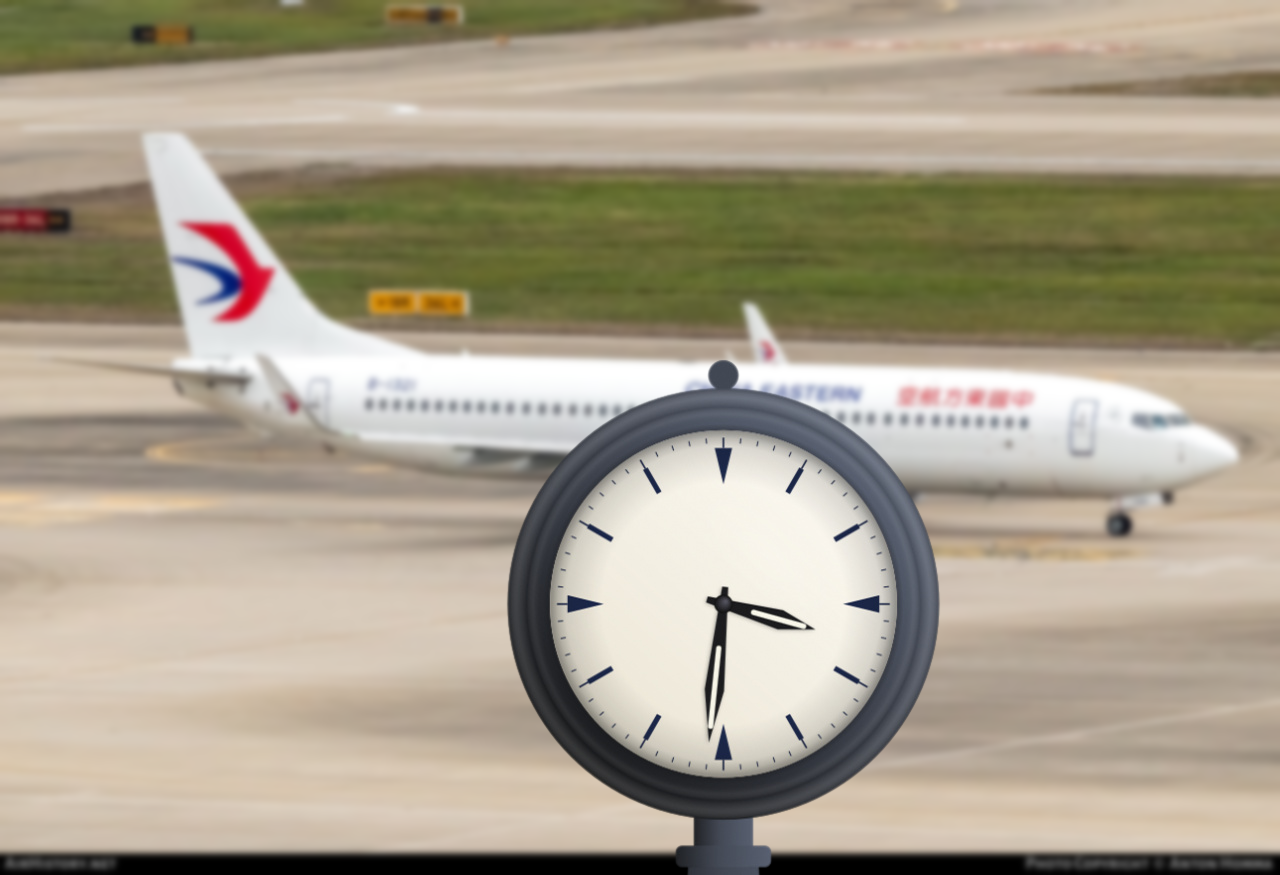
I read h=3 m=31
